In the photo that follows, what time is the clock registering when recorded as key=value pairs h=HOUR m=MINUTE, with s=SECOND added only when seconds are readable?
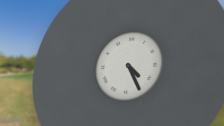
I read h=4 m=25
